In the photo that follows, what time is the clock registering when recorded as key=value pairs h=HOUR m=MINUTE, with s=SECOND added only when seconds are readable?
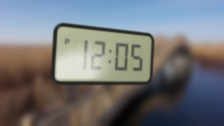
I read h=12 m=5
